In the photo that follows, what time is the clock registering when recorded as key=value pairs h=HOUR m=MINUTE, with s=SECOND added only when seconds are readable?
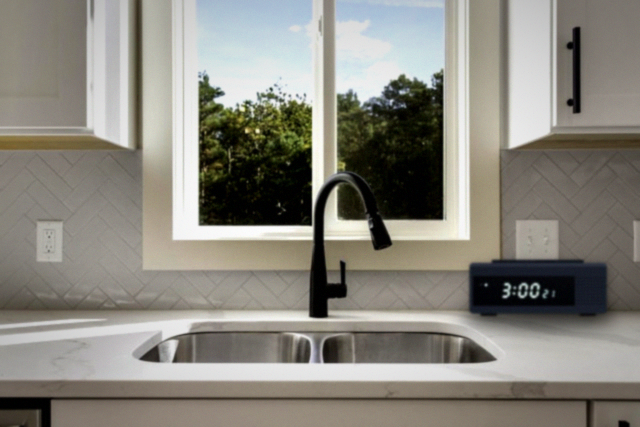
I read h=3 m=0
